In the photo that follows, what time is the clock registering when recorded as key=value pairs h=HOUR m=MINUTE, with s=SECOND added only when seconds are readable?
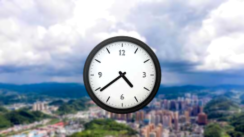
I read h=4 m=39
